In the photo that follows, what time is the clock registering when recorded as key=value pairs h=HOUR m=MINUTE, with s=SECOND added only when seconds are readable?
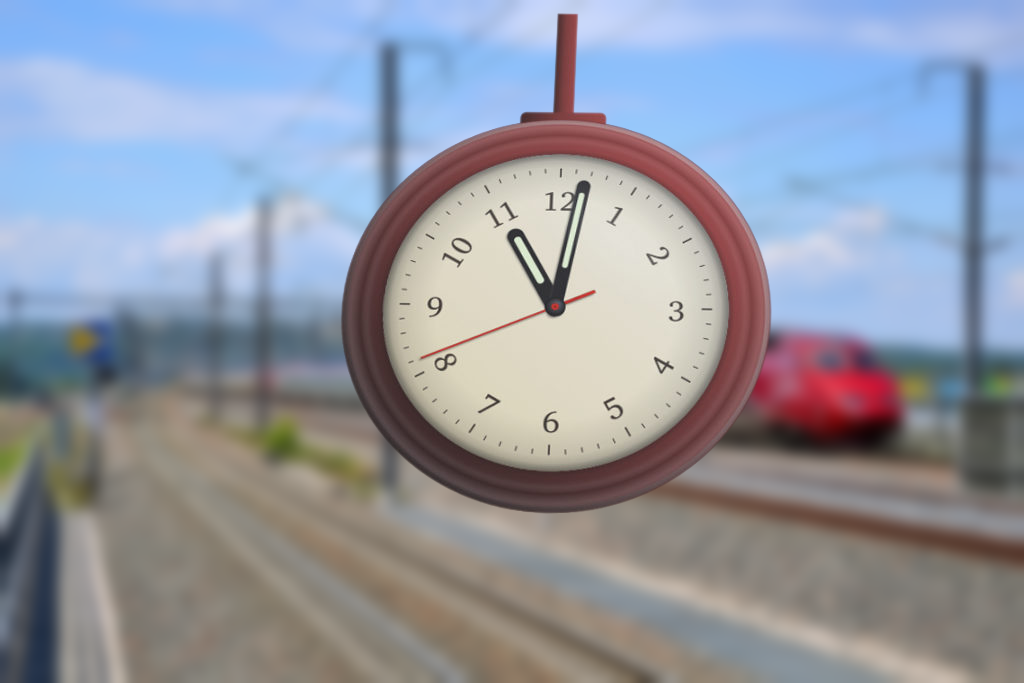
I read h=11 m=1 s=41
